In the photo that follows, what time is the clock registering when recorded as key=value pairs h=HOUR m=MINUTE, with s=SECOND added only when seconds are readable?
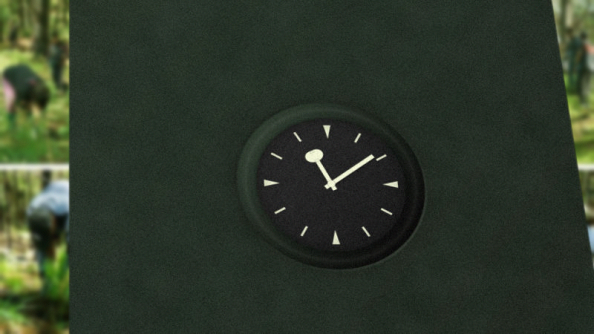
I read h=11 m=9
